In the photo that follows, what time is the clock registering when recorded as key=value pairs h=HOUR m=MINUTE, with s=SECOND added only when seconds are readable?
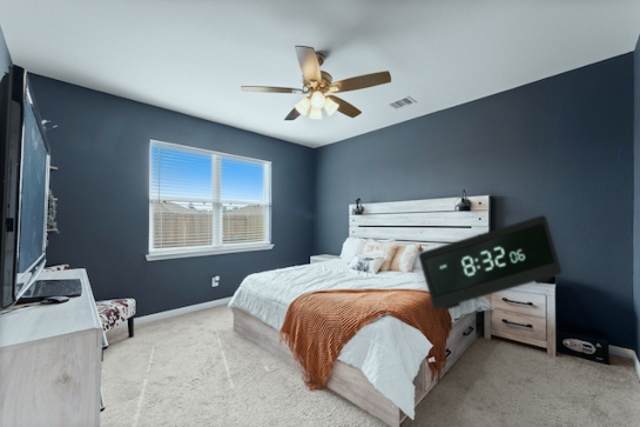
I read h=8 m=32 s=6
